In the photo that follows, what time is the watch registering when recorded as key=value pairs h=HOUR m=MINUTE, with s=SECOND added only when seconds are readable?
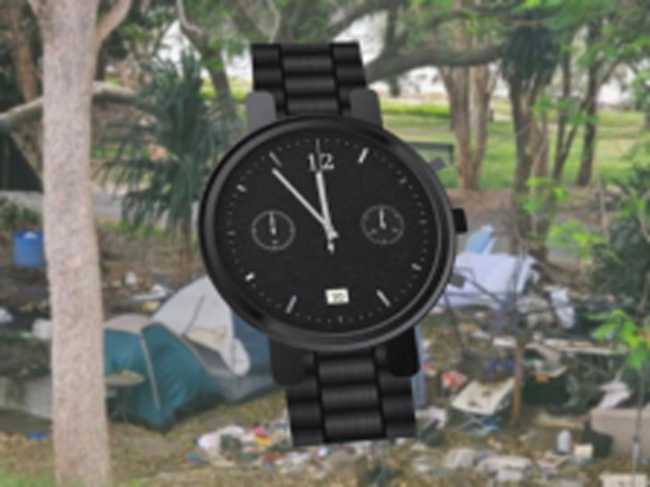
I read h=11 m=54
